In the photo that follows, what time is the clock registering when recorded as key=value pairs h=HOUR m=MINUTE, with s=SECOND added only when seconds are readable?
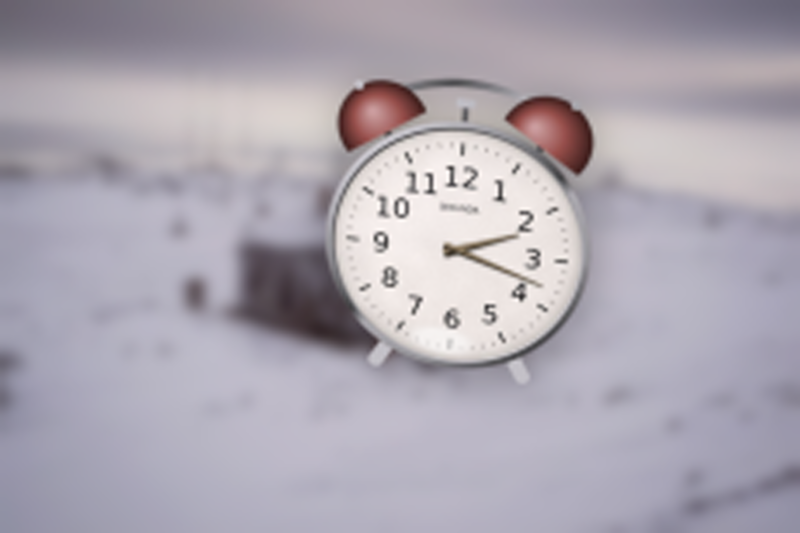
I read h=2 m=18
